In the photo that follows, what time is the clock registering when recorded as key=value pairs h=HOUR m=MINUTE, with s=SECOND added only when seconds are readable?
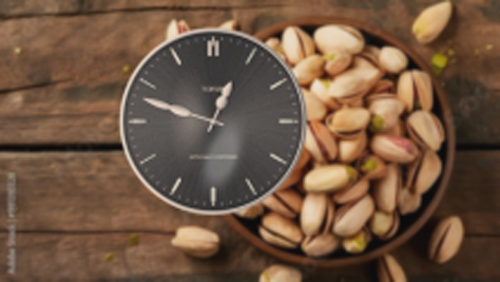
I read h=12 m=48
